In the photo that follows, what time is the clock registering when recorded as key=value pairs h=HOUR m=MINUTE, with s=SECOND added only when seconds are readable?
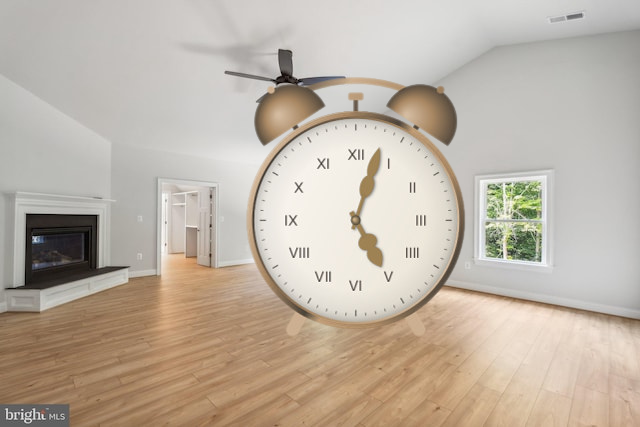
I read h=5 m=3
